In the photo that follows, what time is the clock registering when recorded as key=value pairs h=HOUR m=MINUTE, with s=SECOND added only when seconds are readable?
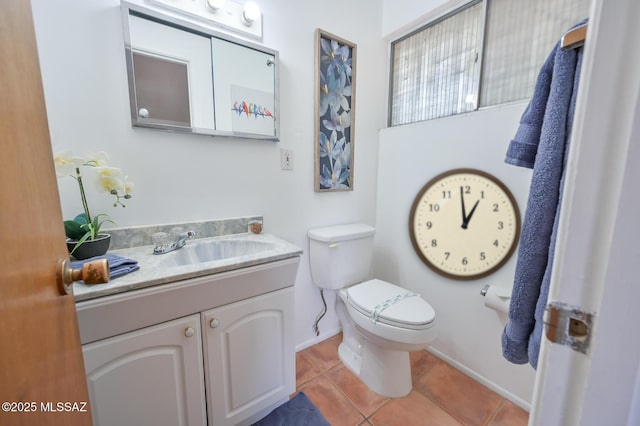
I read h=12 m=59
